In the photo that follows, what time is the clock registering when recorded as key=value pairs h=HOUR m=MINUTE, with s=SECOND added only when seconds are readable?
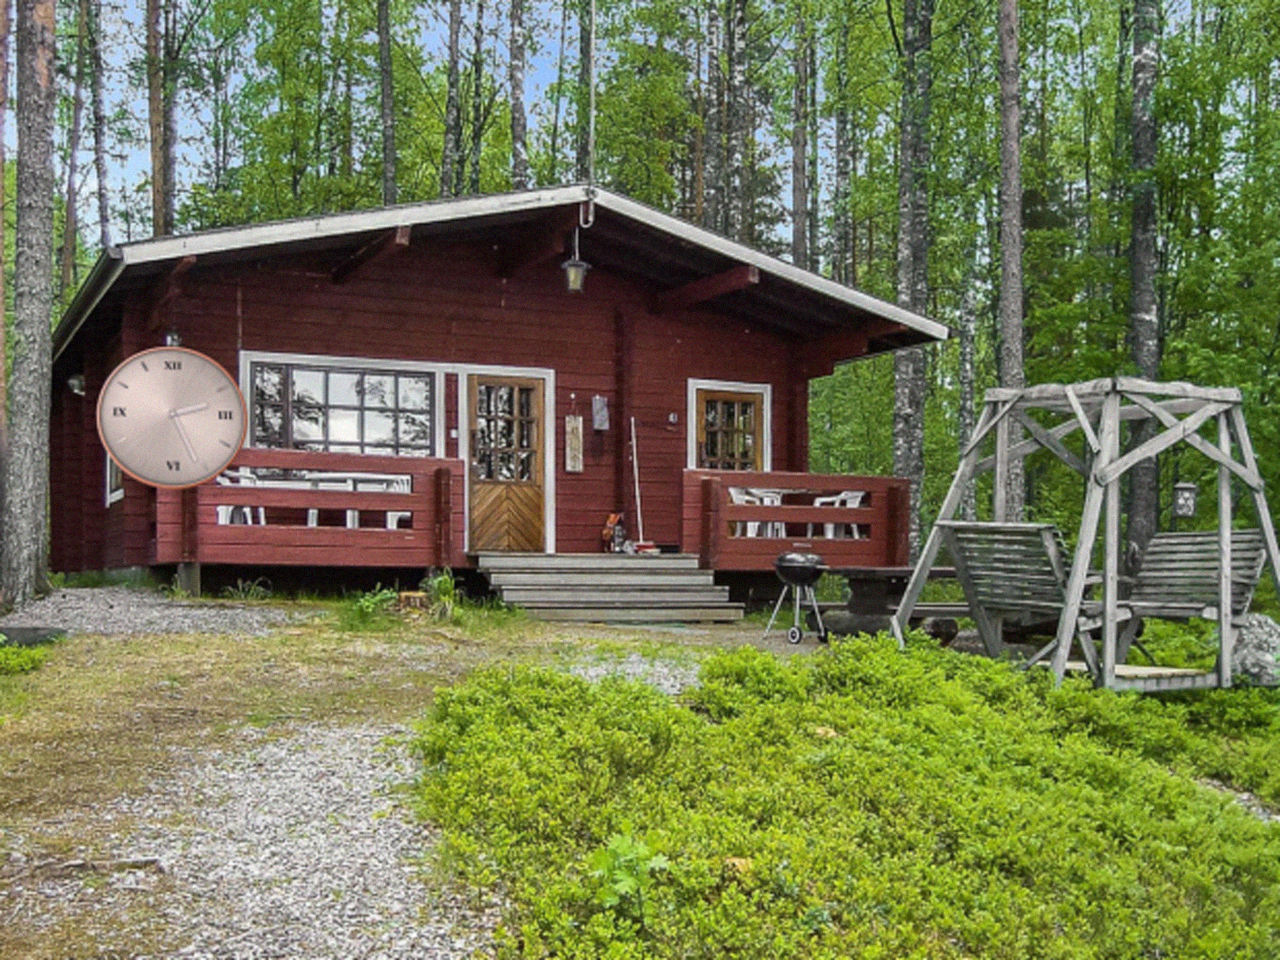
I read h=2 m=26
